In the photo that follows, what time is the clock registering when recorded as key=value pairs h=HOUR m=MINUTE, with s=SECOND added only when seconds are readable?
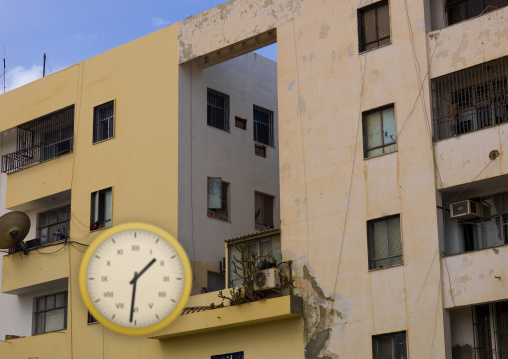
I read h=1 m=31
